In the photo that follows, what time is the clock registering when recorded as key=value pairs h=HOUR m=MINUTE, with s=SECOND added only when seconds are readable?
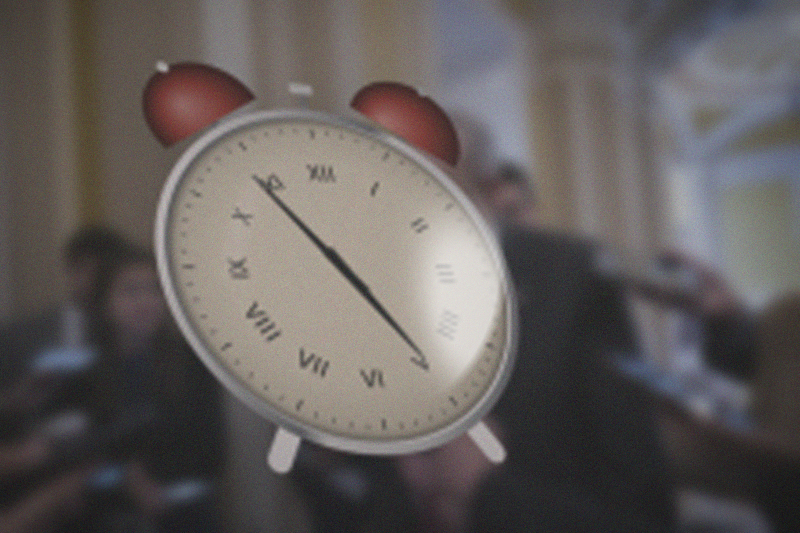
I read h=4 m=54
